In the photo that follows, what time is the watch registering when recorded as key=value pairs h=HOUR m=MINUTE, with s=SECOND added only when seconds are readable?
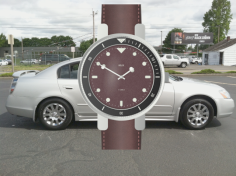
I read h=1 m=50
